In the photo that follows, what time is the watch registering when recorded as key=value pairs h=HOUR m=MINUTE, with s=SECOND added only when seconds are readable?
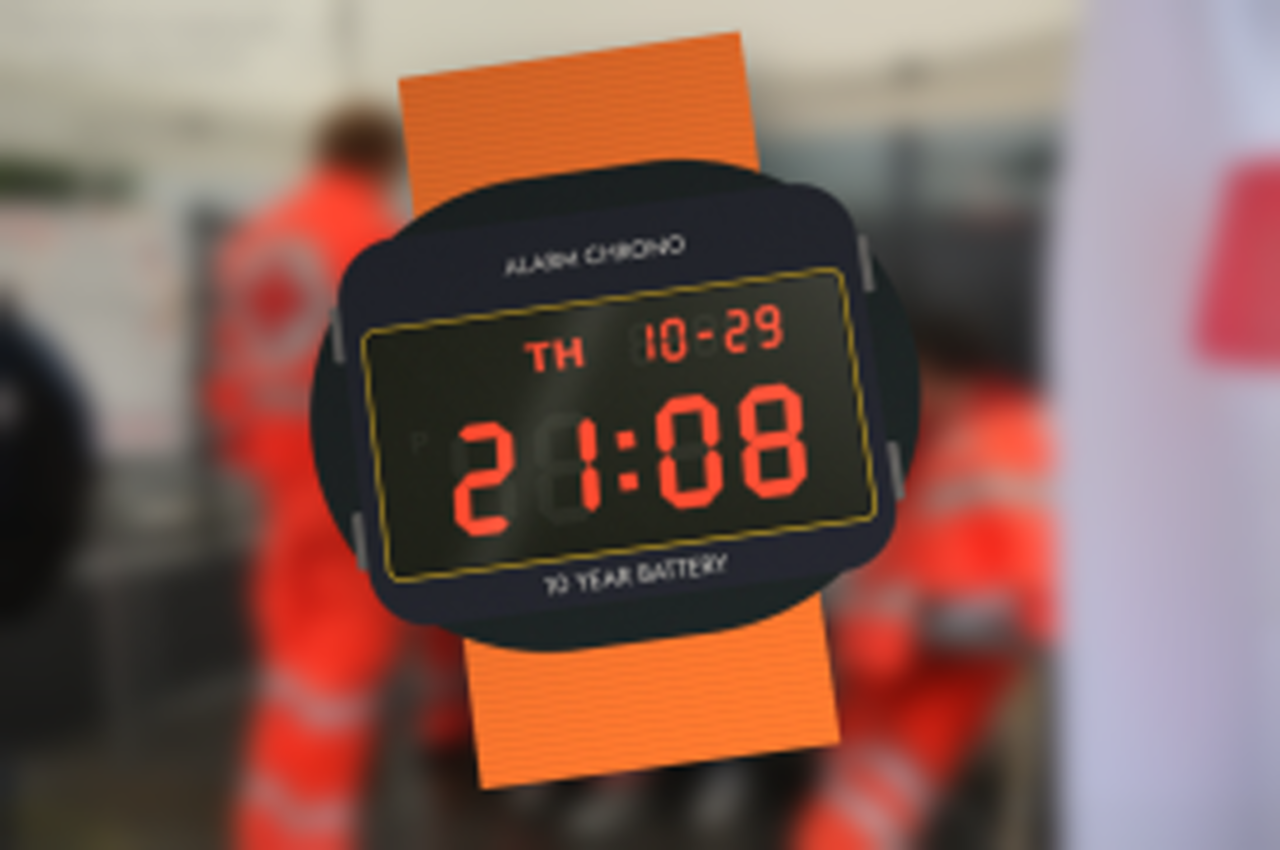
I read h=21 m=8
